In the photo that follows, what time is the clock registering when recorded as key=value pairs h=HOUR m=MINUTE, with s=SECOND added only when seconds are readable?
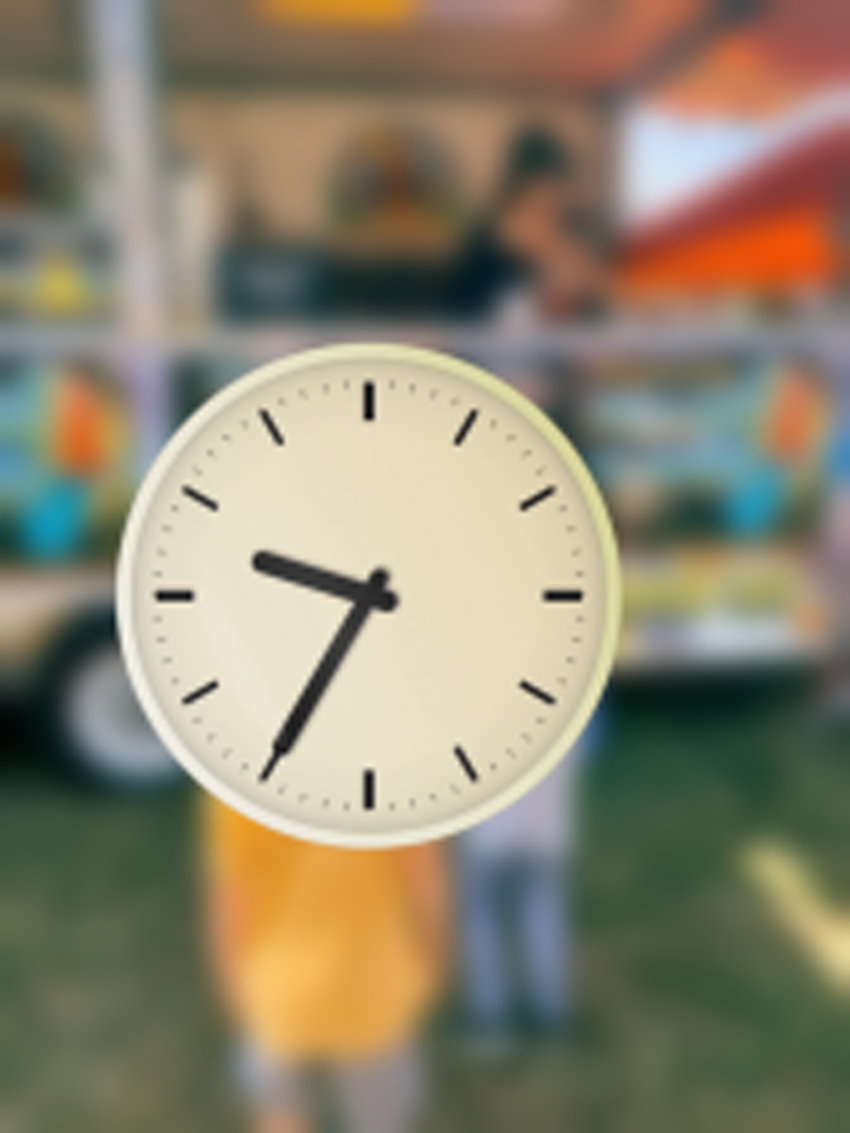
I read h=9 m=35
